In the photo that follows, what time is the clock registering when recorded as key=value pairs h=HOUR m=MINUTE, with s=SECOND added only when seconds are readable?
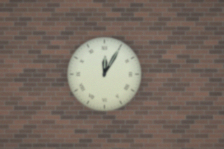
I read h=12 m=5
